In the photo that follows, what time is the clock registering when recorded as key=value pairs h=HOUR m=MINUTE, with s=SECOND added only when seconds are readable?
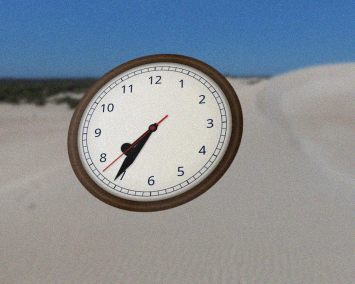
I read h=7 m=35 s=38
